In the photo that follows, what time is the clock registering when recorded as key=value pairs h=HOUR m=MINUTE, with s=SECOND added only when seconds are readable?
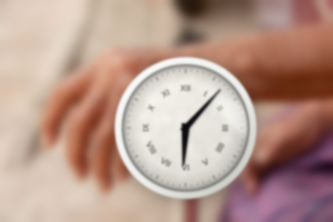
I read h=6 m=7
